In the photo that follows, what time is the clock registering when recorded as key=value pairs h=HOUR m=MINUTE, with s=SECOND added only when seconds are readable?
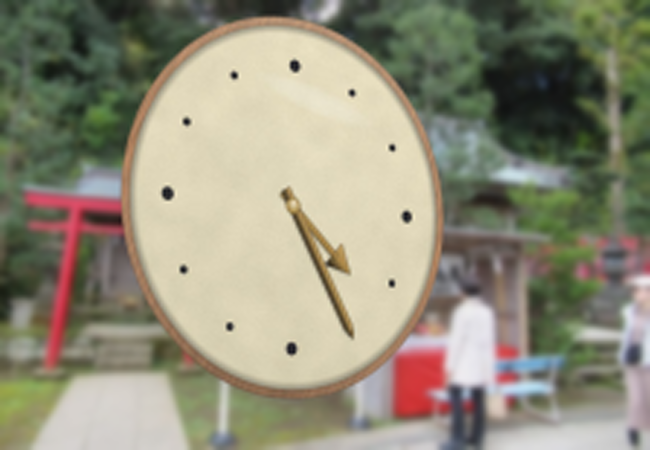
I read h=4 m=25
